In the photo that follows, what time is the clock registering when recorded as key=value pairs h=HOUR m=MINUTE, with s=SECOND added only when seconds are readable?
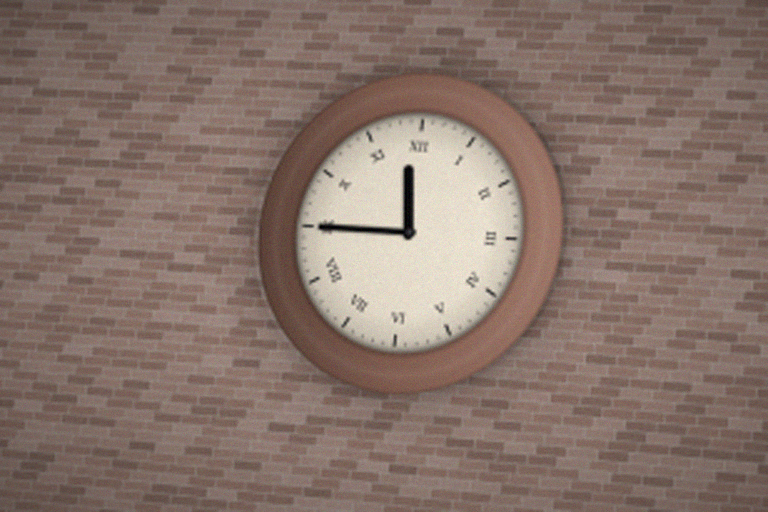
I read h=11 m=45
